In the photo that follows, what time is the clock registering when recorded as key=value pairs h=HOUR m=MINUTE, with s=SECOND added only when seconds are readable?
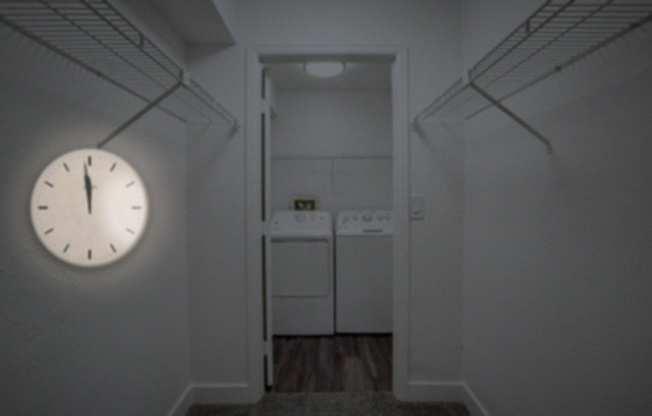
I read h=11 m=59
